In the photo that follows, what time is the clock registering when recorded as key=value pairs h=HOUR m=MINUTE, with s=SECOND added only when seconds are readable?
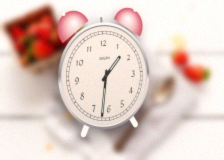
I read h=1 m=32
